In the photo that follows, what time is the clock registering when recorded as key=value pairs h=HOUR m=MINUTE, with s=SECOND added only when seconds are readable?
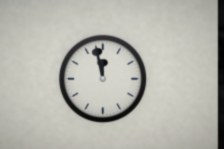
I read h=11 m=58
